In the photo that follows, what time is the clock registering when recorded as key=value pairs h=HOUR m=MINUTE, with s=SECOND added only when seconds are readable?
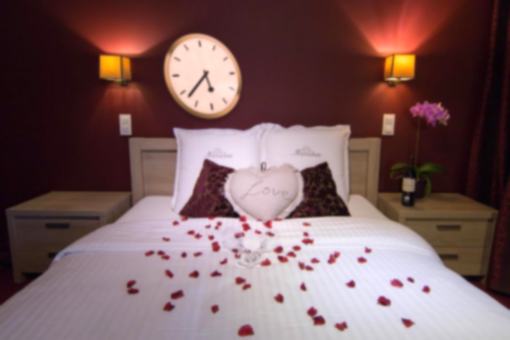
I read h=5 m=38
